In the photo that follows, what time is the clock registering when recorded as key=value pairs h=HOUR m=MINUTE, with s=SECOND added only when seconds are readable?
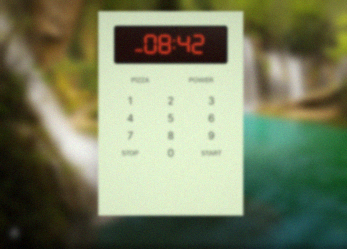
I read h=8 m=42
